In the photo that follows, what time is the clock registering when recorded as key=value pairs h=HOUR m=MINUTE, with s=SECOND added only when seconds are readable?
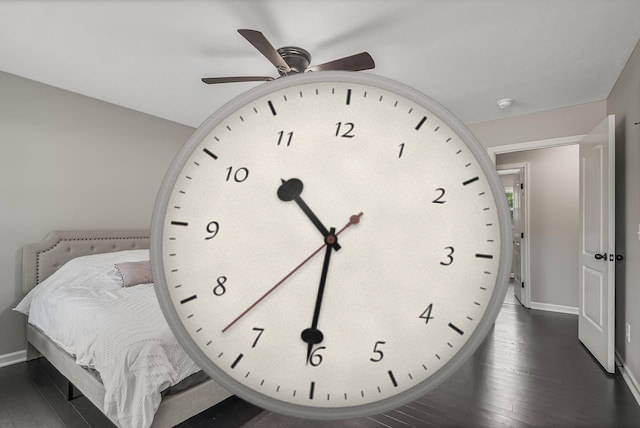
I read h=10 m=30 s=37
